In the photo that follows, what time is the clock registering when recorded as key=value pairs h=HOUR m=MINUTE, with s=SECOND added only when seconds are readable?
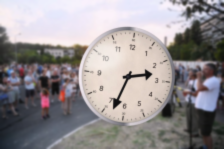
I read h=2 m=33
